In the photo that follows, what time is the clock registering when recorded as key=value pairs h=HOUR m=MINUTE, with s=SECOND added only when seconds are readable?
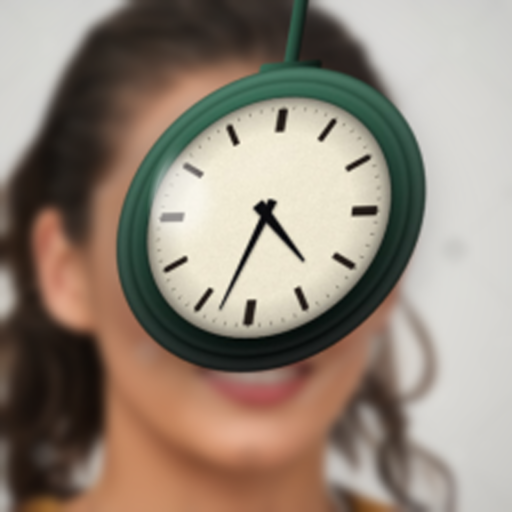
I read h=4 m=33
